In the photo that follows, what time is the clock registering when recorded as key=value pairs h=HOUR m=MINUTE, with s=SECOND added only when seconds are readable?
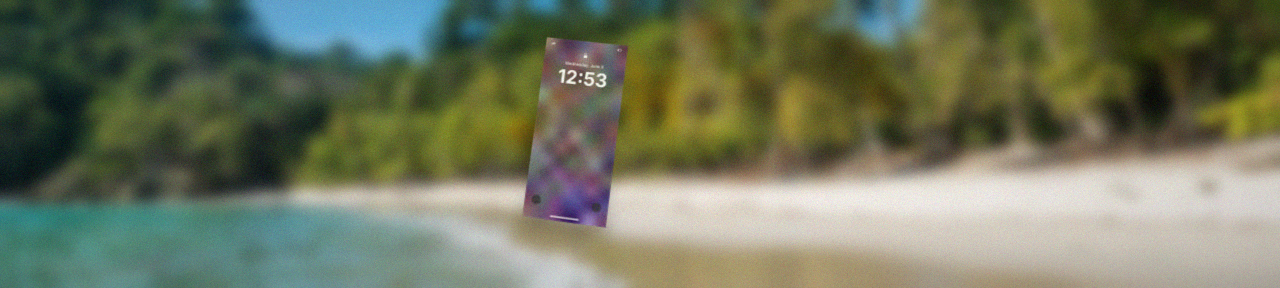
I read h=12 m=53
